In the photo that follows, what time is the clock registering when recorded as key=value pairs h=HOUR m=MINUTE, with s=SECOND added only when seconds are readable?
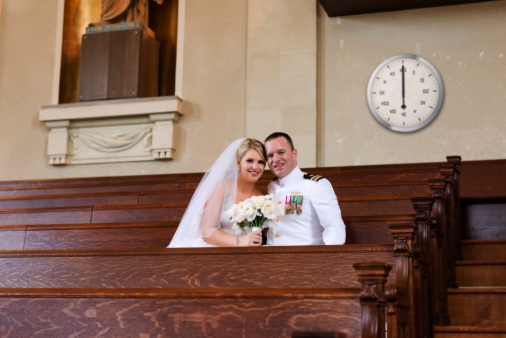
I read h=6 m=0
